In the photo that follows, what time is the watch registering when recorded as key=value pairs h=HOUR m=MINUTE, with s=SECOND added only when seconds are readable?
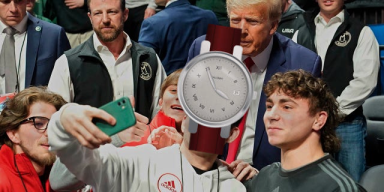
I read h=3 m=55
